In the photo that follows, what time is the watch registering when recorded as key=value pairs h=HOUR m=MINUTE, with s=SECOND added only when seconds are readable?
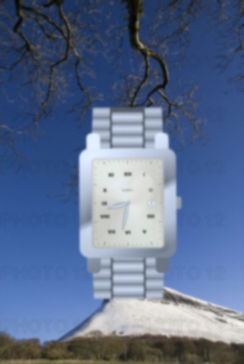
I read h=8 m=32
